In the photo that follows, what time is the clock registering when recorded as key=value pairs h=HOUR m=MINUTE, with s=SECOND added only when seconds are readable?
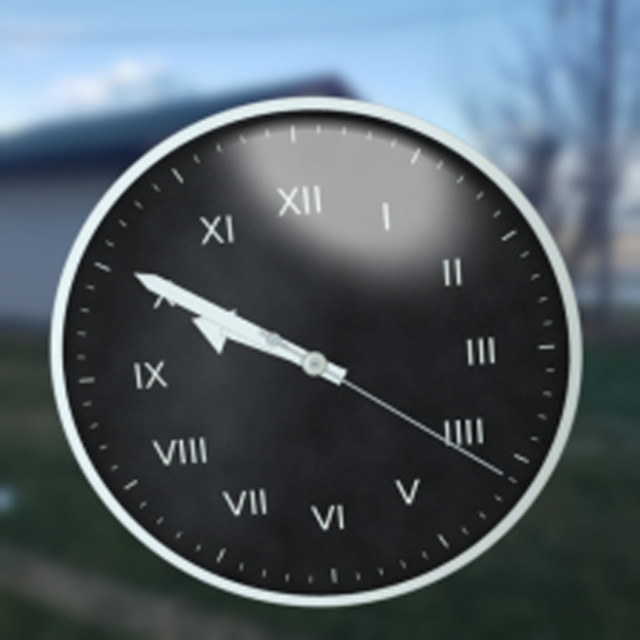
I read h=9 m=50 s=21
